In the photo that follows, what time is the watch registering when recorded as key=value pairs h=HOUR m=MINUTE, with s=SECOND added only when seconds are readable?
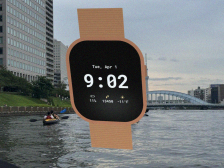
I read h=9 m=2
